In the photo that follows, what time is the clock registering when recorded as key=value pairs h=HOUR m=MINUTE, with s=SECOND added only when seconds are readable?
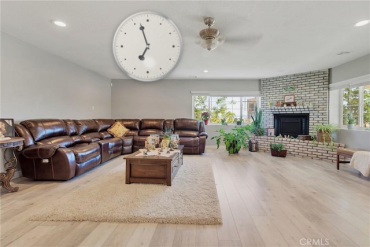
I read h=6 m=57
